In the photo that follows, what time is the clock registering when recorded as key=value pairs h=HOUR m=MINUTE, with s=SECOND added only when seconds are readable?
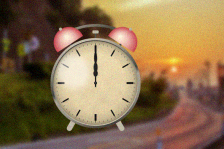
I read h=12 m=0
